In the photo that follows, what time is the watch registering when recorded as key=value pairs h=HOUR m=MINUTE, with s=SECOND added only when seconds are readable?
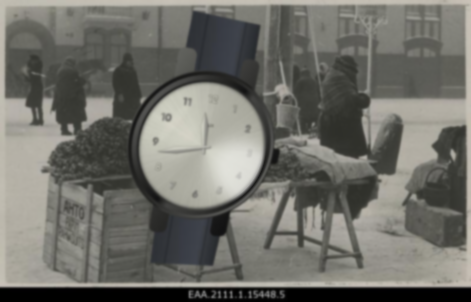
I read h=11 m=43
